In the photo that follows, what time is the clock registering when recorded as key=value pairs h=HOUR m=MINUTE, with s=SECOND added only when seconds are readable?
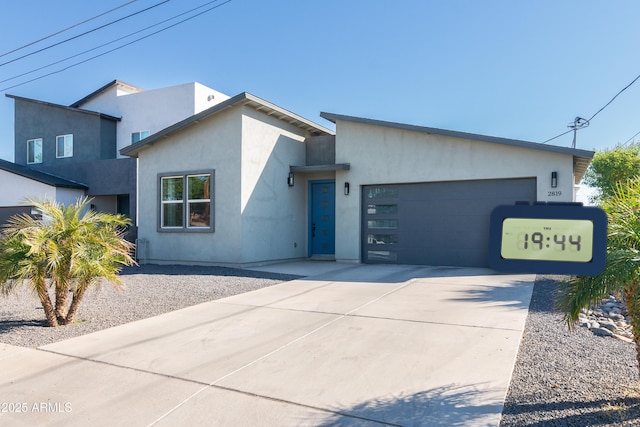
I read h=19 m=44
